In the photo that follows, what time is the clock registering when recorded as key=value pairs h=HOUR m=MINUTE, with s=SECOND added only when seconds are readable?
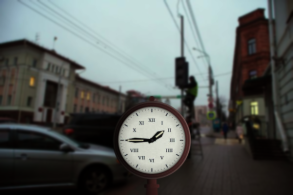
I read h=1 m=45
